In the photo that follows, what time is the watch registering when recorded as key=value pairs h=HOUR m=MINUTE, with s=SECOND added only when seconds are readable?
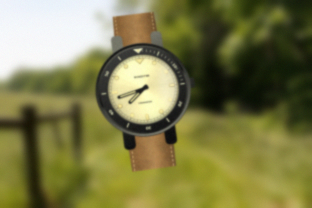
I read h=7 m=43
